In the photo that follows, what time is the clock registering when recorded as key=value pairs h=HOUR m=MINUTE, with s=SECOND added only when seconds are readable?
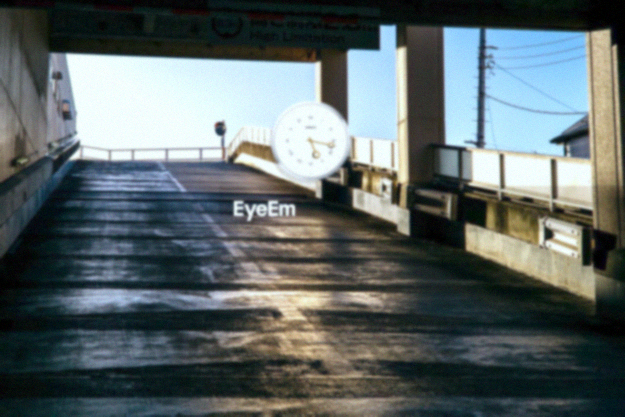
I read h=5 m=17
